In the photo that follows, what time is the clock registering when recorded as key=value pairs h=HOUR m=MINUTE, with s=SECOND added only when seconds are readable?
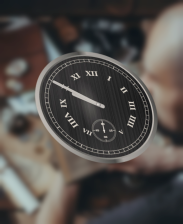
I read h=9 m=50
